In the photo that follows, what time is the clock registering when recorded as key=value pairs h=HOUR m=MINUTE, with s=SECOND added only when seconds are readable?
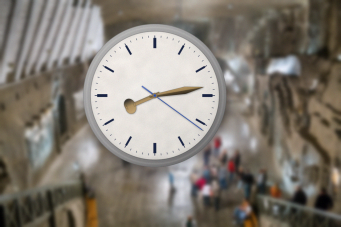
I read h=8 m=13 s=21
